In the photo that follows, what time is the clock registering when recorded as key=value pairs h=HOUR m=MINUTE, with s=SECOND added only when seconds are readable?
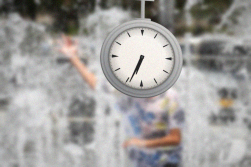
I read h=6 m=34
